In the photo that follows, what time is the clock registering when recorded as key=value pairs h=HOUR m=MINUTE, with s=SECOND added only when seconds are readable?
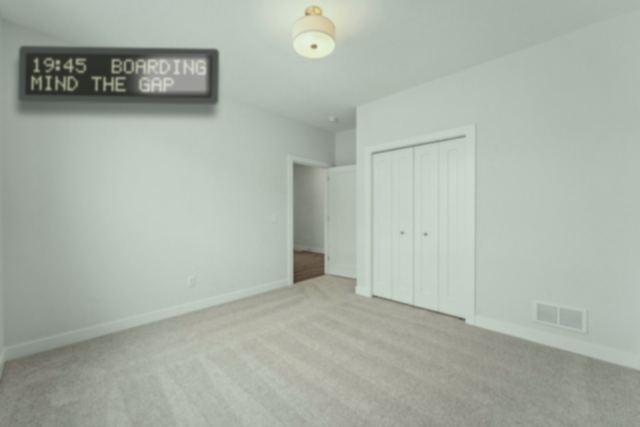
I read h=19 m=45
